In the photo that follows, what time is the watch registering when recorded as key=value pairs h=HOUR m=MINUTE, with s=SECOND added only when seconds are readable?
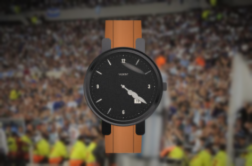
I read h=4 m=21
